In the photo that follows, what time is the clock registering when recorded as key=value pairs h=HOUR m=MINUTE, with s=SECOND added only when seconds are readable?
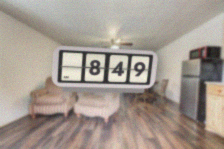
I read h=8 m=49
